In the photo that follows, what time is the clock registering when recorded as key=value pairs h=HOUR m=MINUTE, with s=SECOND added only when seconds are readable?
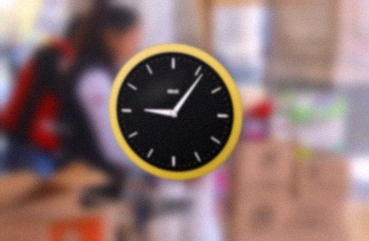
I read h=9 m=6
